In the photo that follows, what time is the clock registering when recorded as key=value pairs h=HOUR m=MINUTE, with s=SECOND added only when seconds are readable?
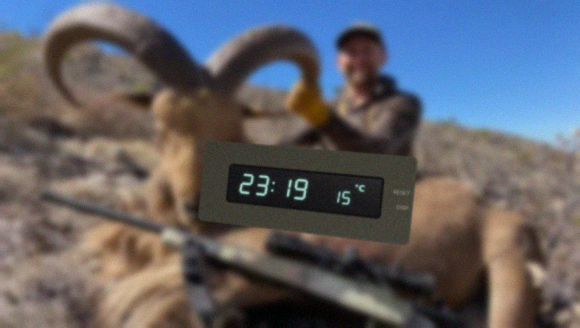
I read h=23 m=19
